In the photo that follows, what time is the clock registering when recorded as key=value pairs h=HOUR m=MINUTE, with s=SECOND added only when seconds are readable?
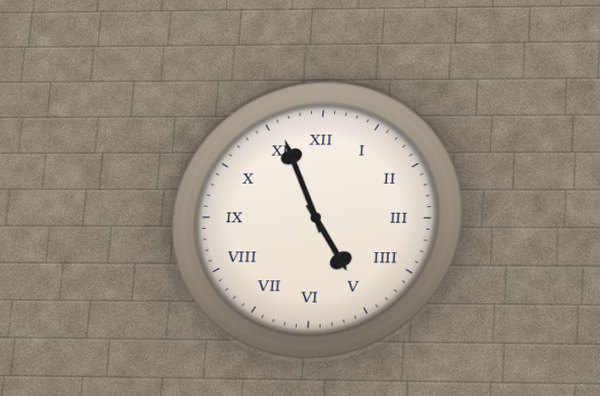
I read h=4 m=56
